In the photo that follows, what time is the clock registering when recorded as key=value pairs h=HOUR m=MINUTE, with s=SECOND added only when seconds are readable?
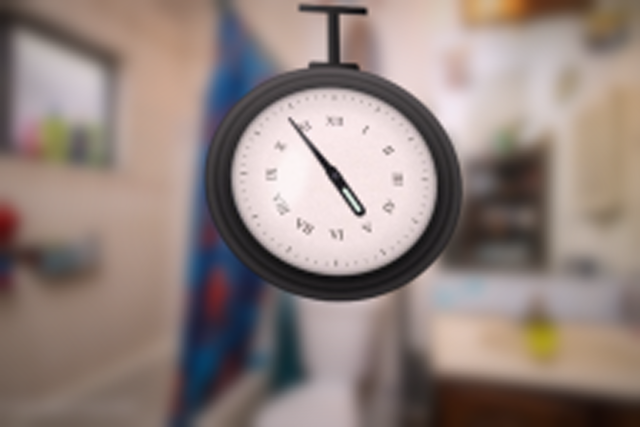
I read h=4 m=54
